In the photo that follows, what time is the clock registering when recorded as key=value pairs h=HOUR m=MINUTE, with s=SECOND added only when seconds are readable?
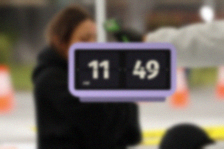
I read h=11 m=49
